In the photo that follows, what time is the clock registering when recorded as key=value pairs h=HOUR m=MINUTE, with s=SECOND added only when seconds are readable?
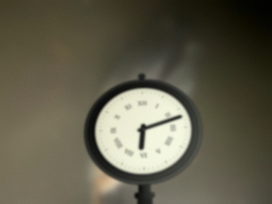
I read h=6 m=12
